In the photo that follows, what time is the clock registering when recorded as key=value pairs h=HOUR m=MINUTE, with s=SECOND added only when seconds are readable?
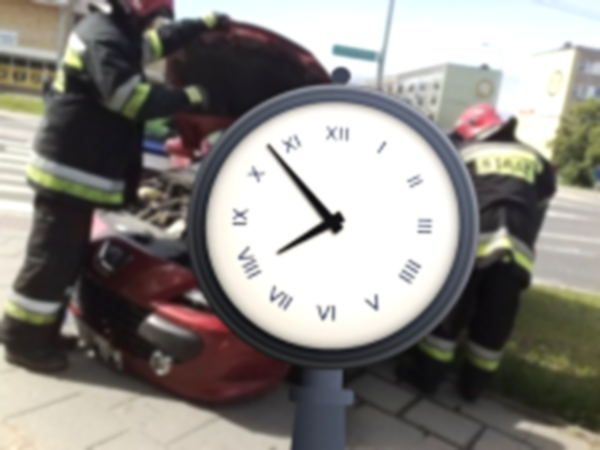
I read h=7 m=53
